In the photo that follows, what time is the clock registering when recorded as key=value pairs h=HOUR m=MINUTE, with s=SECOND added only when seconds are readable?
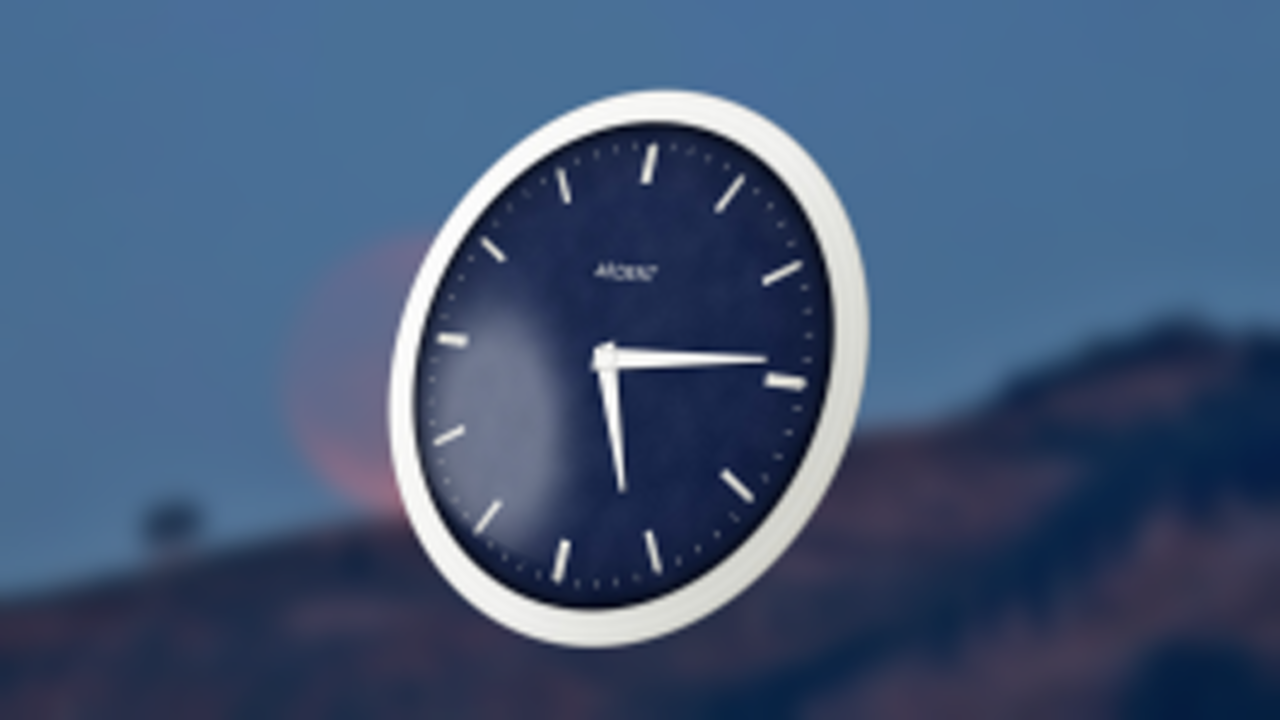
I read h=5 m=14
